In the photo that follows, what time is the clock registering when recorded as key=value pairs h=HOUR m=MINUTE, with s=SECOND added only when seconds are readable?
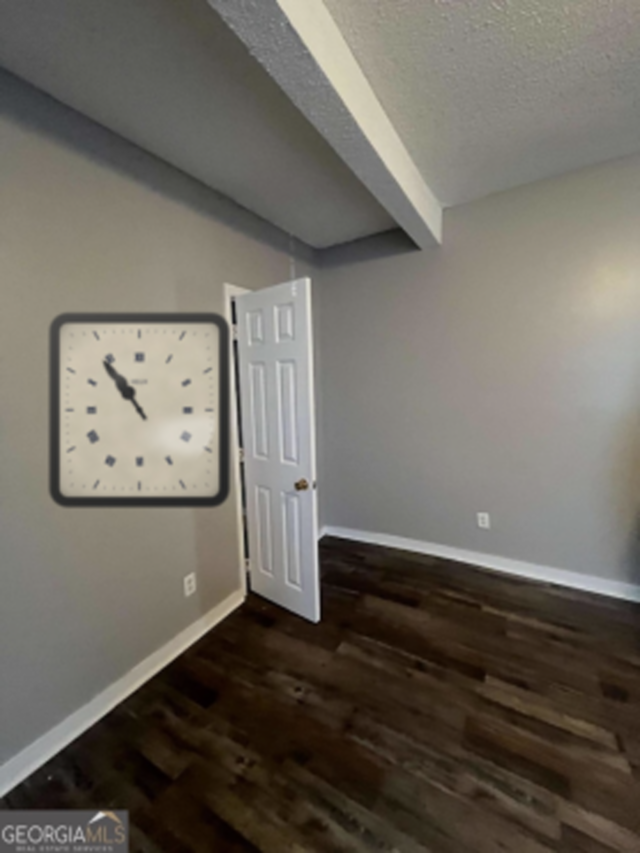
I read h=10 m=54
